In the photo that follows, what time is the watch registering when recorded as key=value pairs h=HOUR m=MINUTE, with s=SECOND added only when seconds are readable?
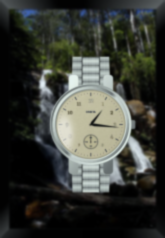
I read h=1 m=16
